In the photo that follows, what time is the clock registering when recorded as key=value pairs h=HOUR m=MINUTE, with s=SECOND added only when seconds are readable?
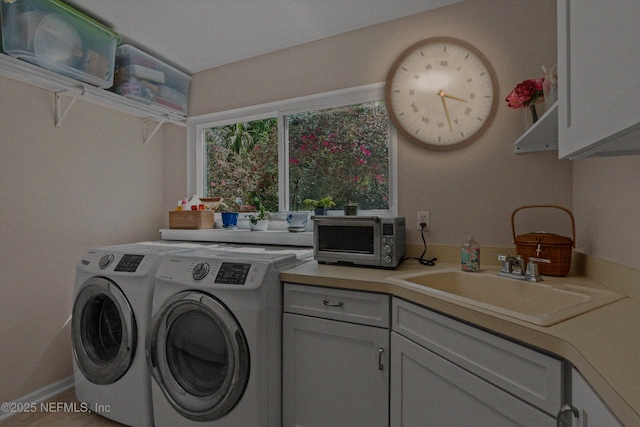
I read h=3 m=27
